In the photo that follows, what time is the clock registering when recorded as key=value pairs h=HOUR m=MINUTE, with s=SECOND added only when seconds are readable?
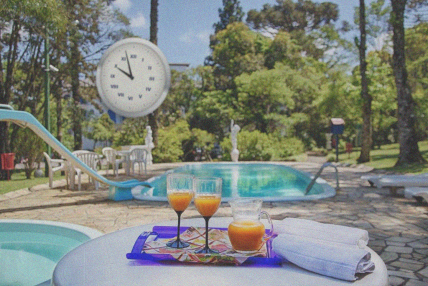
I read h=9 m=57
